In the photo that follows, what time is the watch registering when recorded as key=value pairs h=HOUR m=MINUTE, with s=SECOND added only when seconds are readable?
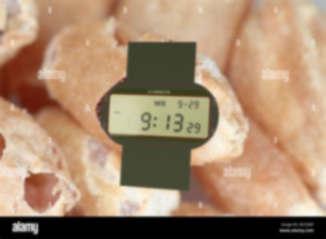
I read h=9 m=13
